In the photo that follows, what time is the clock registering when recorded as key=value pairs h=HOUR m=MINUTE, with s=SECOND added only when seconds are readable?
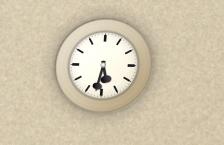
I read h=5 m=32
